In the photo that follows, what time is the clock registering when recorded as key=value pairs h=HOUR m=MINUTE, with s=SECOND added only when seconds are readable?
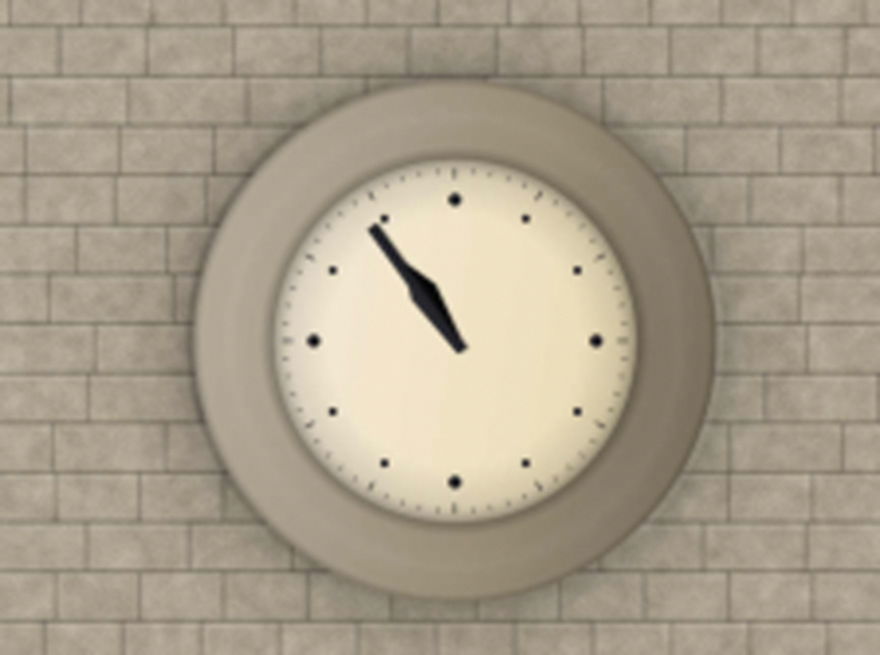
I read h=10 m=54
